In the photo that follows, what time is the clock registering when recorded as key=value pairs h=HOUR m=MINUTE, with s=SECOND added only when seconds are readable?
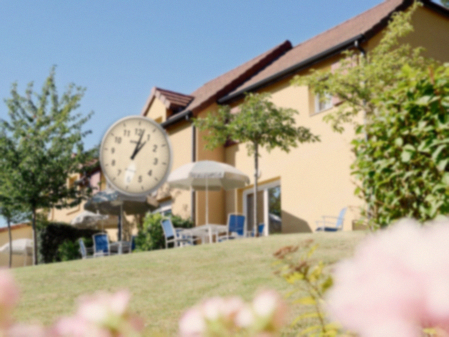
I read h=1 m=2
